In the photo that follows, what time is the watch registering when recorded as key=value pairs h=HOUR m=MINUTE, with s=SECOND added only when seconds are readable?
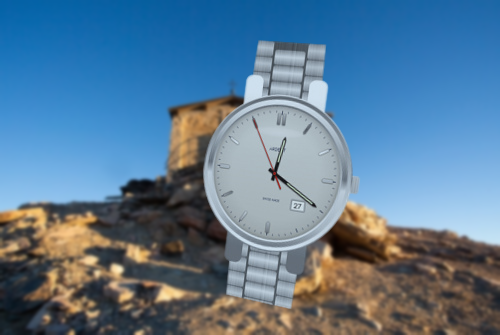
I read h=12 m=19 s=55
